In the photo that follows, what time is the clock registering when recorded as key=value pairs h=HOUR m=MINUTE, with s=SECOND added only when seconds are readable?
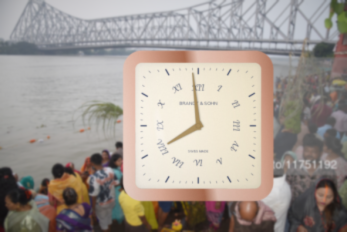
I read h=7 m=59
